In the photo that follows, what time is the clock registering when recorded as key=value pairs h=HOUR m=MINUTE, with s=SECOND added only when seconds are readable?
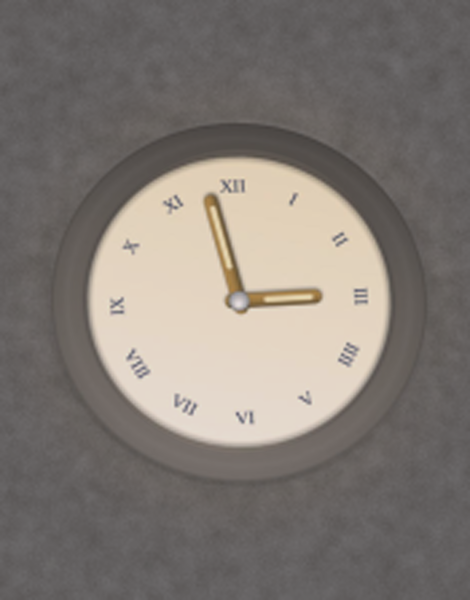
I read h=2 m=58
